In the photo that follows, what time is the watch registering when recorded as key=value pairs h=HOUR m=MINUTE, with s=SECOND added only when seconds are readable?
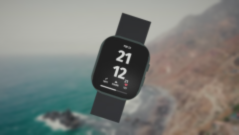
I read h=21 m=12
